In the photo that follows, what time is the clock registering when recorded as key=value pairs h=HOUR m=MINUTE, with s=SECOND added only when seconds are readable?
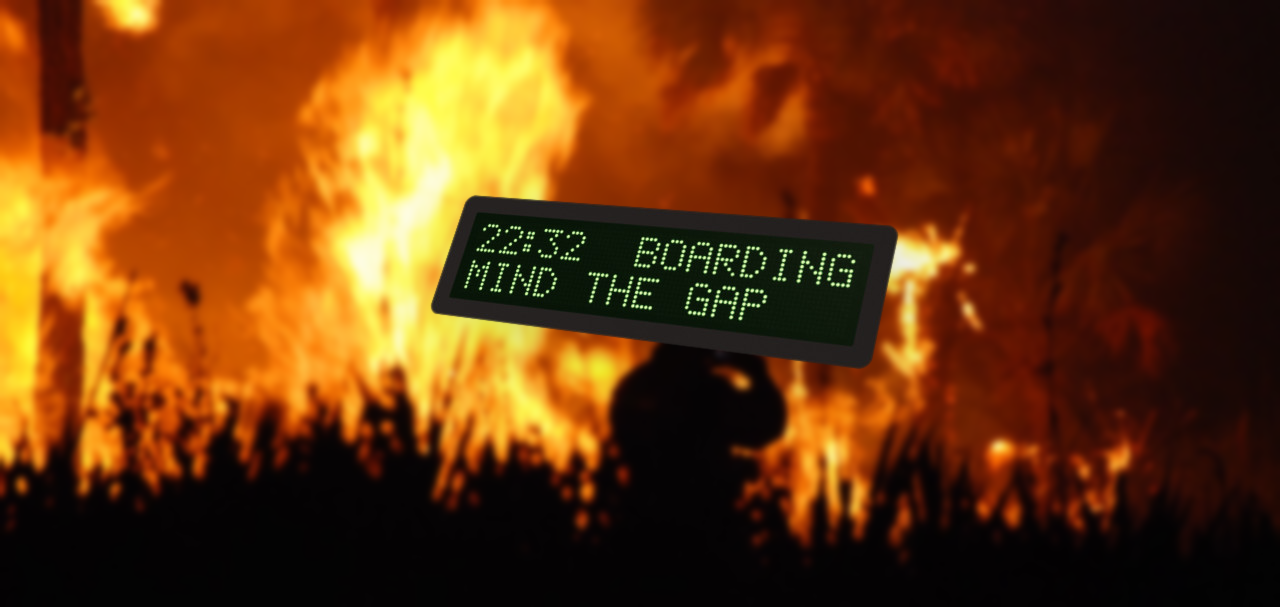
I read h=22 m=32
